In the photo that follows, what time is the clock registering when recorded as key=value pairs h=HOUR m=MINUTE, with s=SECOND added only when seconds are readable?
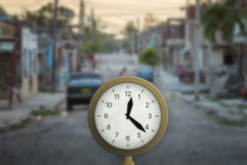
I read h=12 m=22
